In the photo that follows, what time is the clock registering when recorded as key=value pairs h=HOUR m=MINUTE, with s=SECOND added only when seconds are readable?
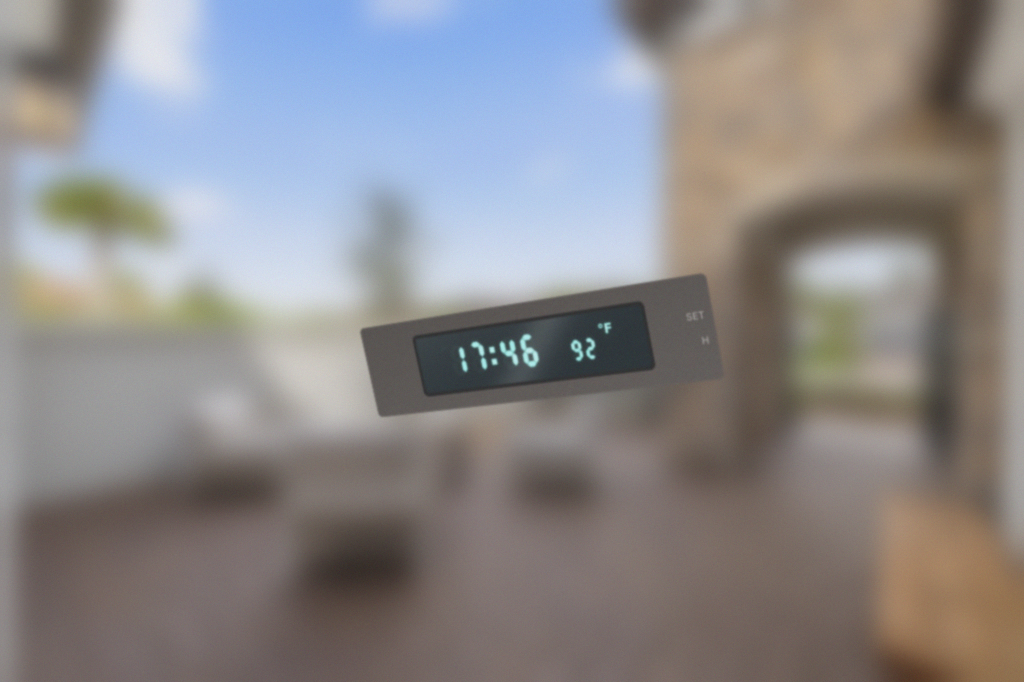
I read h=17 m=46
